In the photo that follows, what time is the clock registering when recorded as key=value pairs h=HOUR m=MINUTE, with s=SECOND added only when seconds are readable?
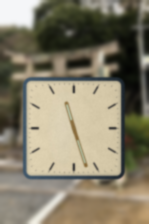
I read h=11 m=27
